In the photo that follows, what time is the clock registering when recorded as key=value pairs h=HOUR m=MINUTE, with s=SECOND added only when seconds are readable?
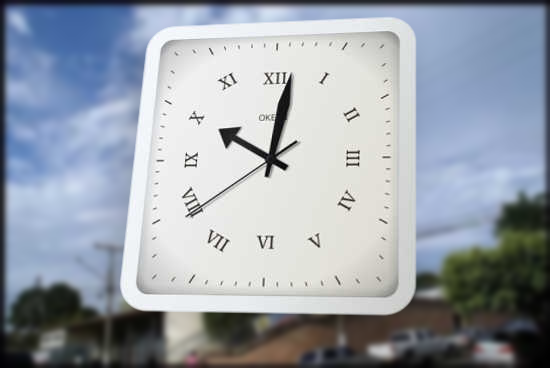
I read h=10 m=1 s=39
